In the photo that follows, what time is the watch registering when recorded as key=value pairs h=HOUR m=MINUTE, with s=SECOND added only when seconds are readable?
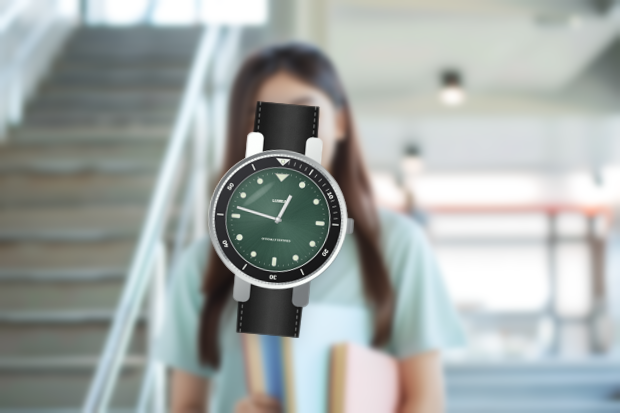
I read h=12 m=47
